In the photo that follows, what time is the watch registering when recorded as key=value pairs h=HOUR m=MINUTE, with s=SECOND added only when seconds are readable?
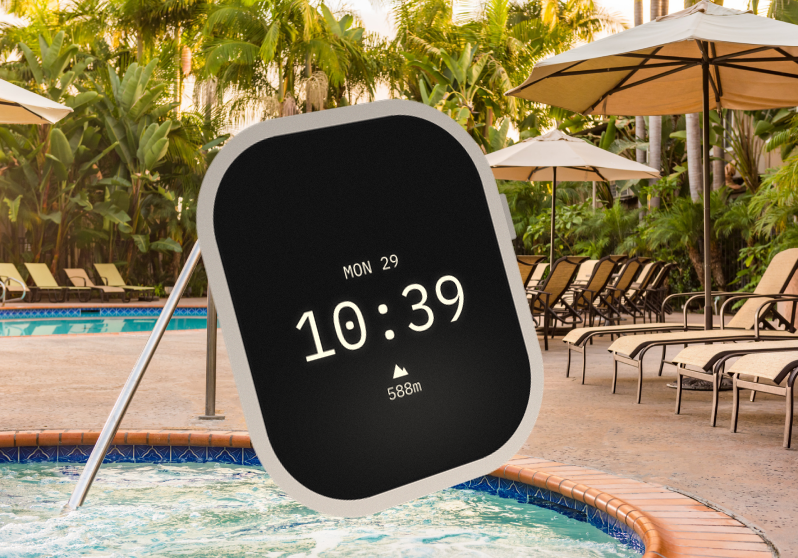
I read h=10 m=39
